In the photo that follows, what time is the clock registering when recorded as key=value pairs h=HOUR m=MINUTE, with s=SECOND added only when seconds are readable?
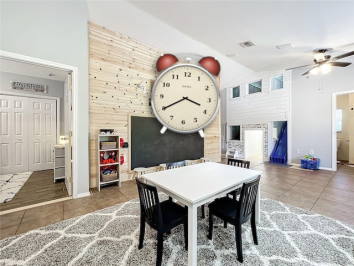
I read h=3 m=40
